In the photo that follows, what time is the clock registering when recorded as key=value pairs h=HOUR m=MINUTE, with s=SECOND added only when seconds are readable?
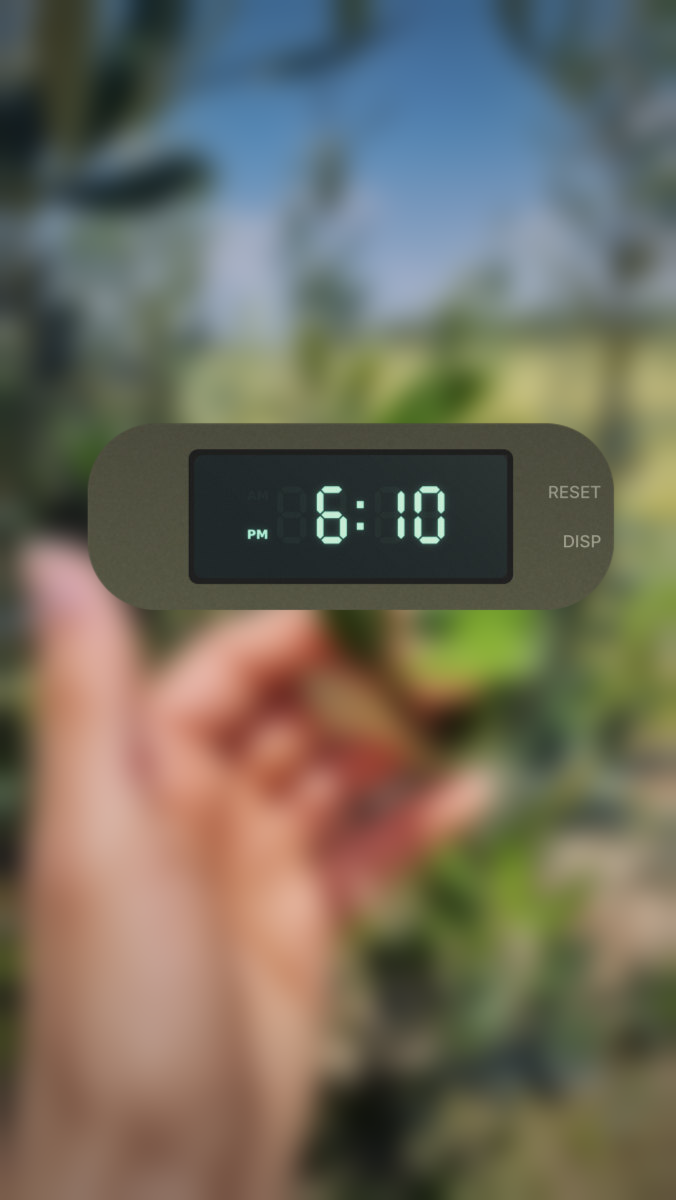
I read h=6 m=10
